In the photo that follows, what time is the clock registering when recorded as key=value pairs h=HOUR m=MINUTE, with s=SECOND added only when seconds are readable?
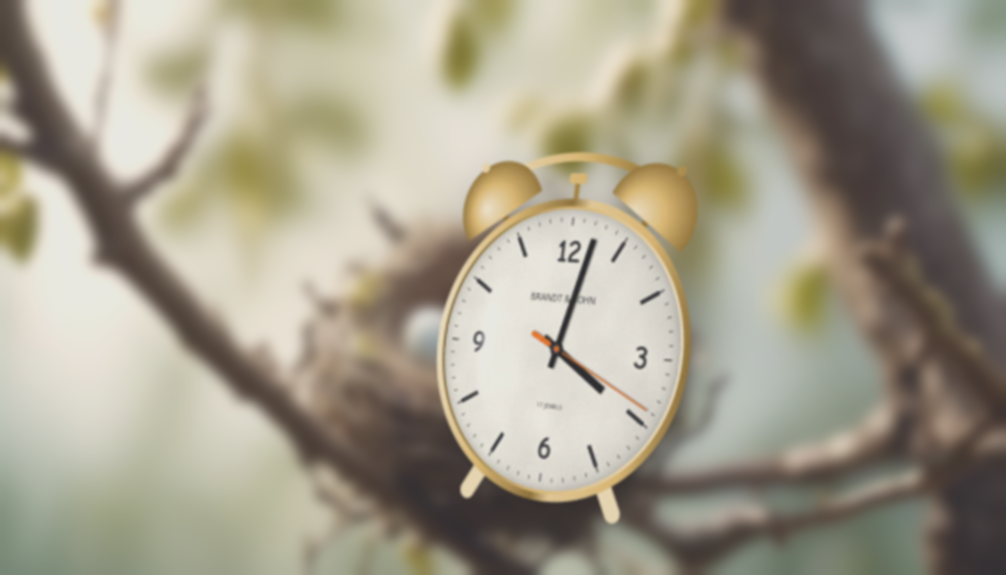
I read h=4 m=2 s=19
